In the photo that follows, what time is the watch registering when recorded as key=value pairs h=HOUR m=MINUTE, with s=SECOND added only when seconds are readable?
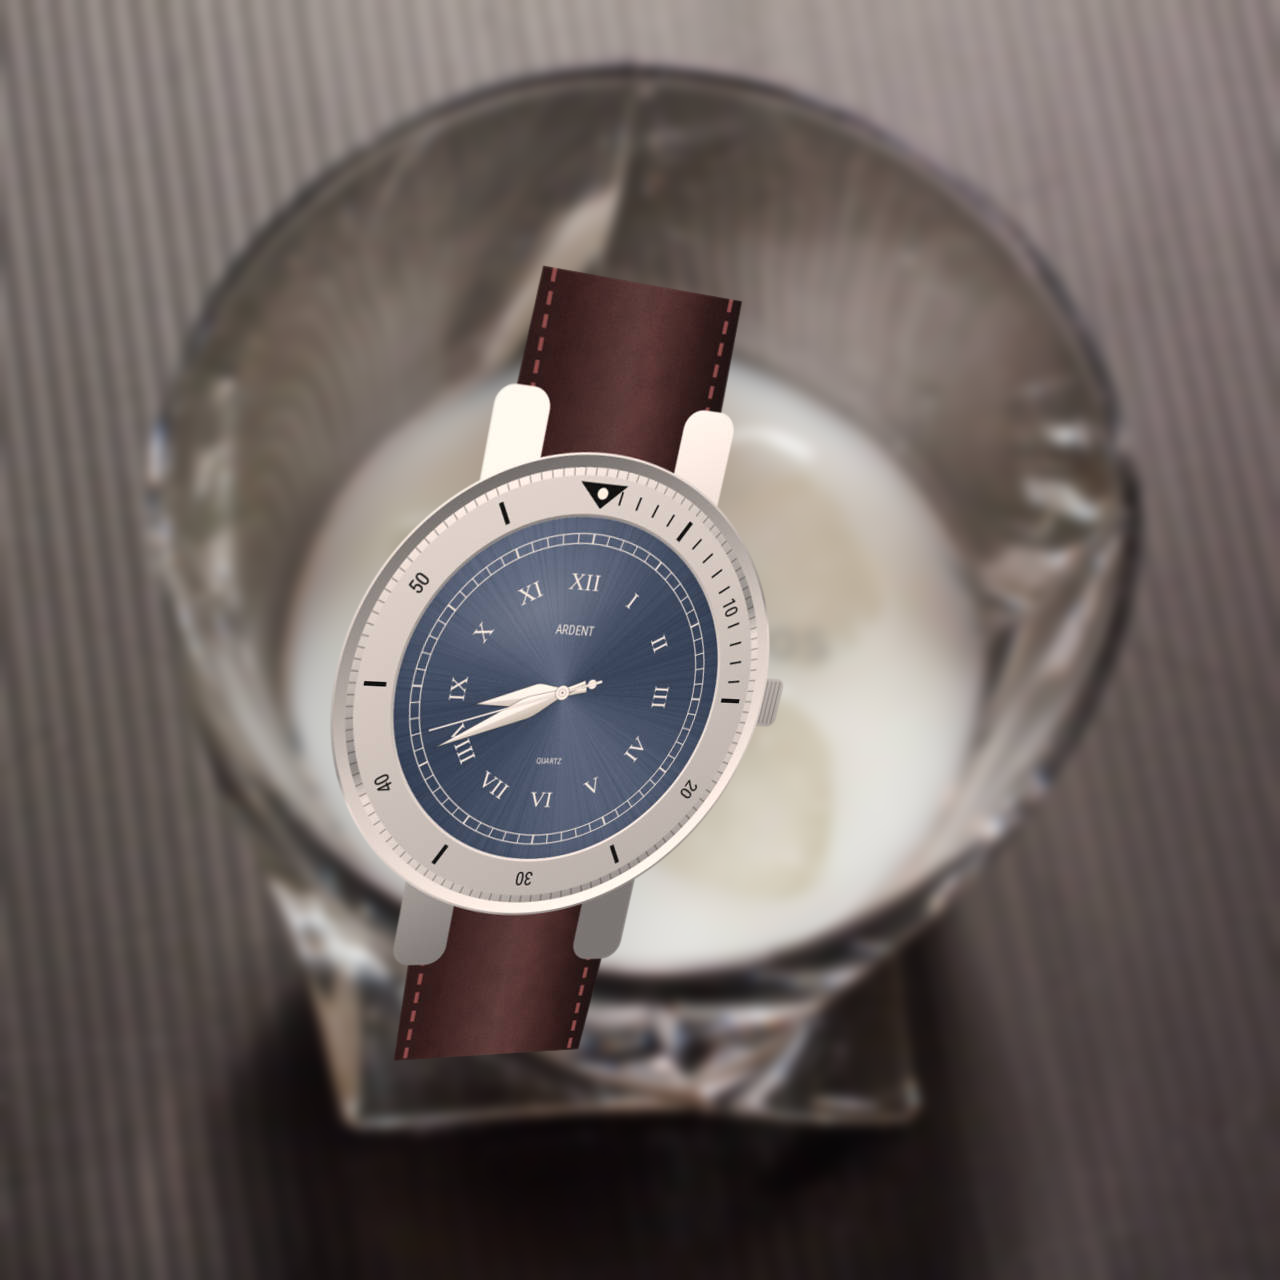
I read h=8 m=40 s=42
